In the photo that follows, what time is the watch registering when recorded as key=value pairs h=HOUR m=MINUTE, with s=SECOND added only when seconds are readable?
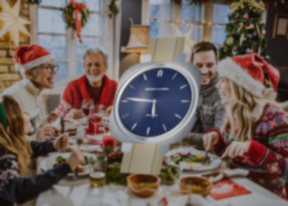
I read h=5 m=46
